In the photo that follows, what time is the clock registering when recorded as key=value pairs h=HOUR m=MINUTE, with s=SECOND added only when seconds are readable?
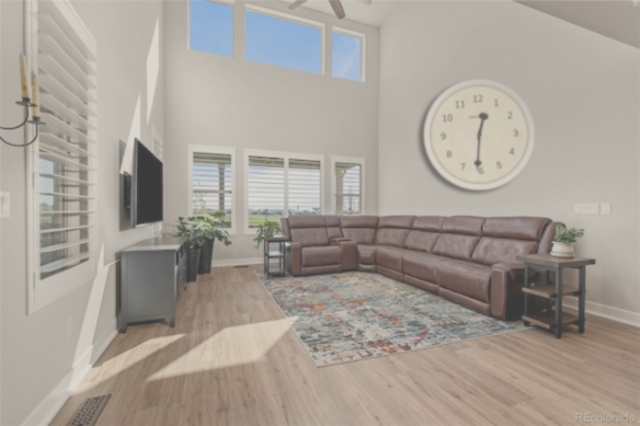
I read h=12 m=31
